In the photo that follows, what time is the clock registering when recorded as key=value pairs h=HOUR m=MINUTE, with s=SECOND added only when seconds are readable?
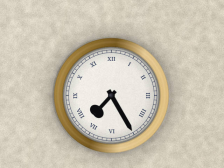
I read h=7 m=25
